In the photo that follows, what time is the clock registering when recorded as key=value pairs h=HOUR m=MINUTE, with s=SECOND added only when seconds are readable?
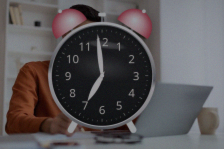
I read h=6 m=59
